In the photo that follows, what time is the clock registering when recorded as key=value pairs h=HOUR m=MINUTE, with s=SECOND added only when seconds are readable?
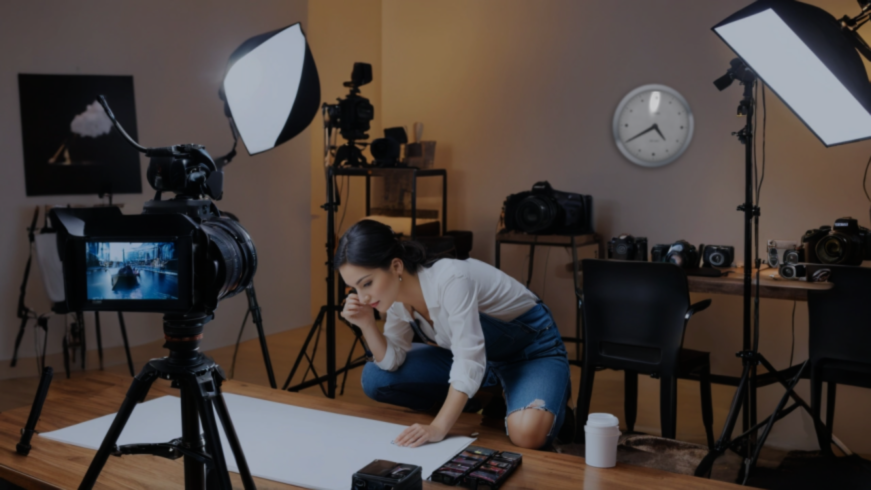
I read h=4 m=40
